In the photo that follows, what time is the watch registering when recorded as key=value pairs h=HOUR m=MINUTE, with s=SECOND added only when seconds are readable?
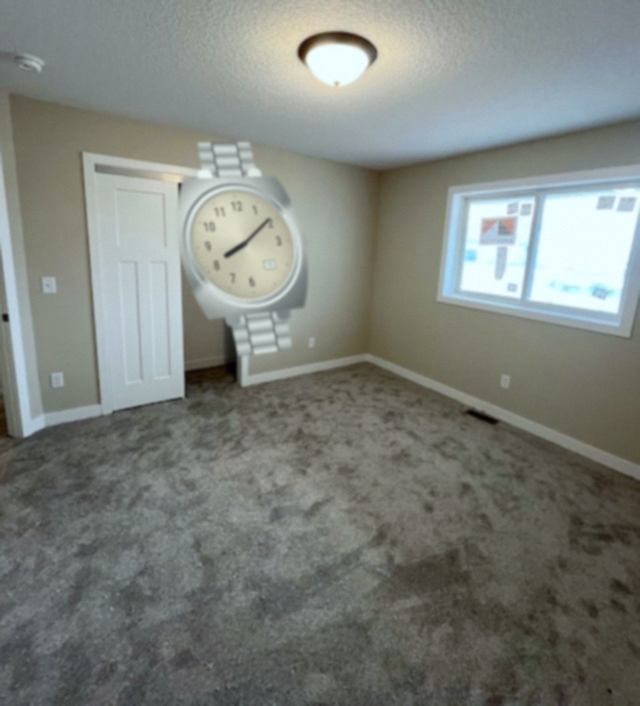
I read h=8 m=9
